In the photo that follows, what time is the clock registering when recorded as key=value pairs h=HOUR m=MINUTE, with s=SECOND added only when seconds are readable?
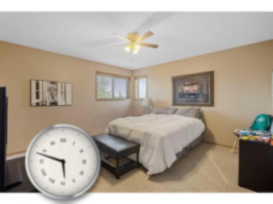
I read h=5 m=48
